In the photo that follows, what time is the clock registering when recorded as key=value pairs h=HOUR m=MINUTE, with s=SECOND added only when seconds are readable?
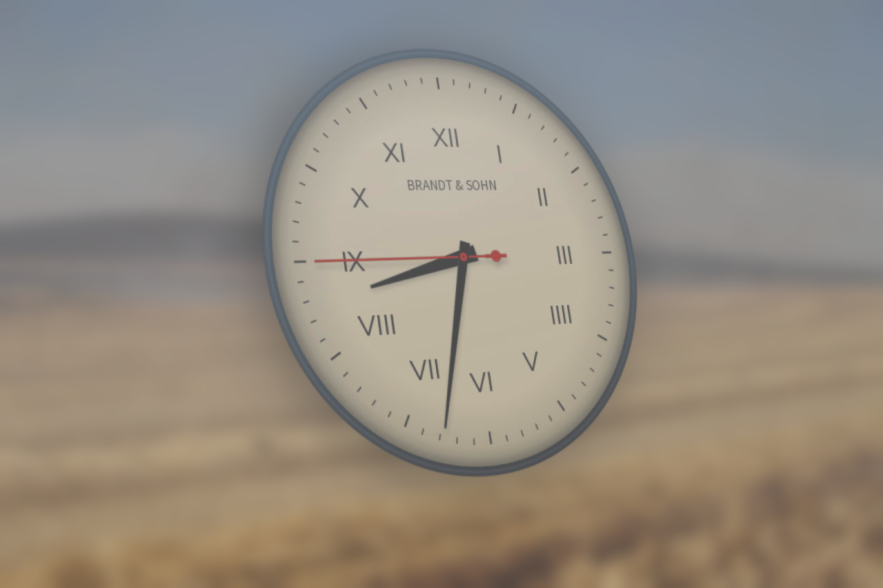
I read h=8 m=32 s=45
